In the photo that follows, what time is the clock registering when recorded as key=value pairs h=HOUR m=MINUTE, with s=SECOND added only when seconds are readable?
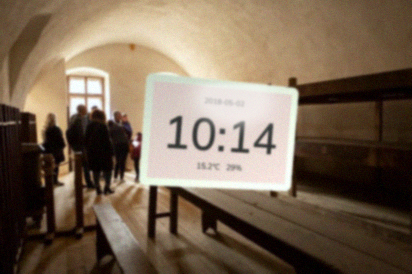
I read h=10 m=14
